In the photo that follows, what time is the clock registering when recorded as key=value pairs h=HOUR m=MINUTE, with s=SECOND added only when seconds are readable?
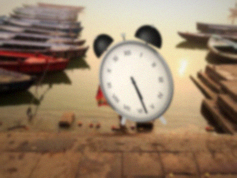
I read h=5 m=28
